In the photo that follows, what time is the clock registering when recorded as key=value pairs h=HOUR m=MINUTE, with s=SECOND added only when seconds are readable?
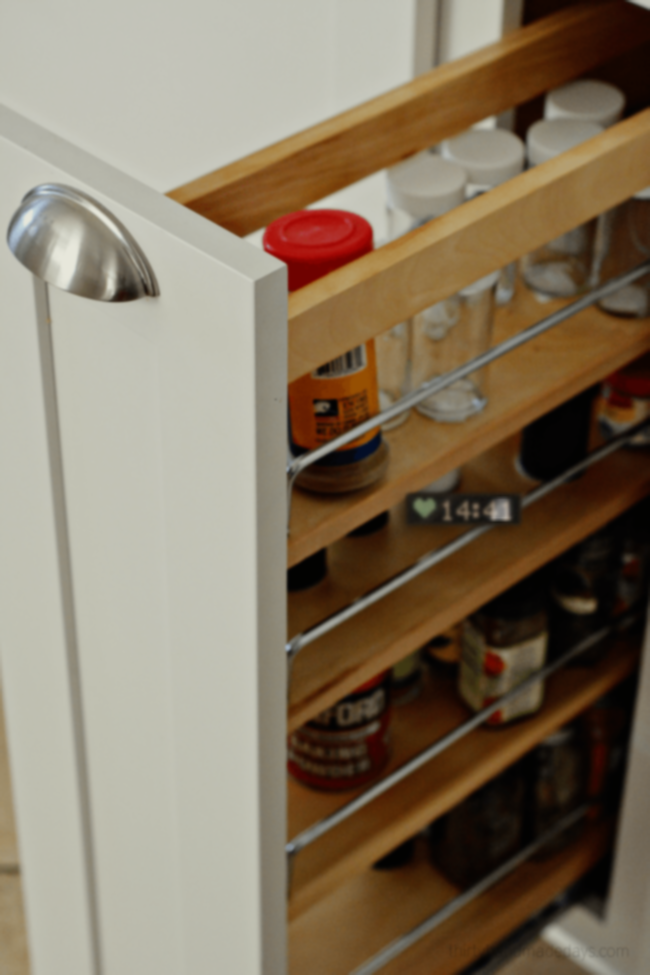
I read h=14 m=41
